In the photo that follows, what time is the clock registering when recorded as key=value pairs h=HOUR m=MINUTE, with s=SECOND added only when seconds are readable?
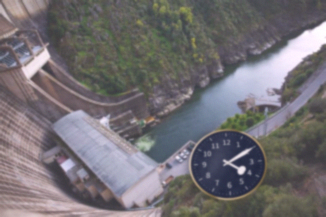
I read h=4 m=10
